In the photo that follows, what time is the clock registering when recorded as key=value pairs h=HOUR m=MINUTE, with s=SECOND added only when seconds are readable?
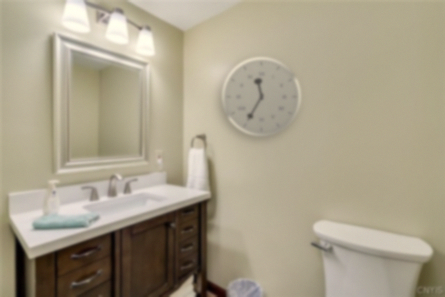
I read h=11 m=35
